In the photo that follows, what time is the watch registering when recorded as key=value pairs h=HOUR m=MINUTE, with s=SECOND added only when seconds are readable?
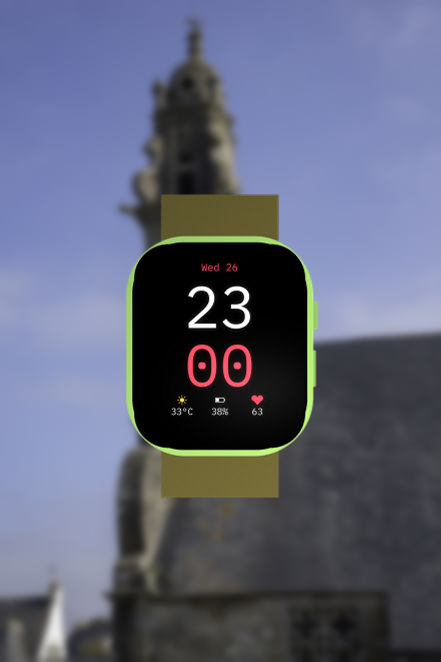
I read h=23 m=0
